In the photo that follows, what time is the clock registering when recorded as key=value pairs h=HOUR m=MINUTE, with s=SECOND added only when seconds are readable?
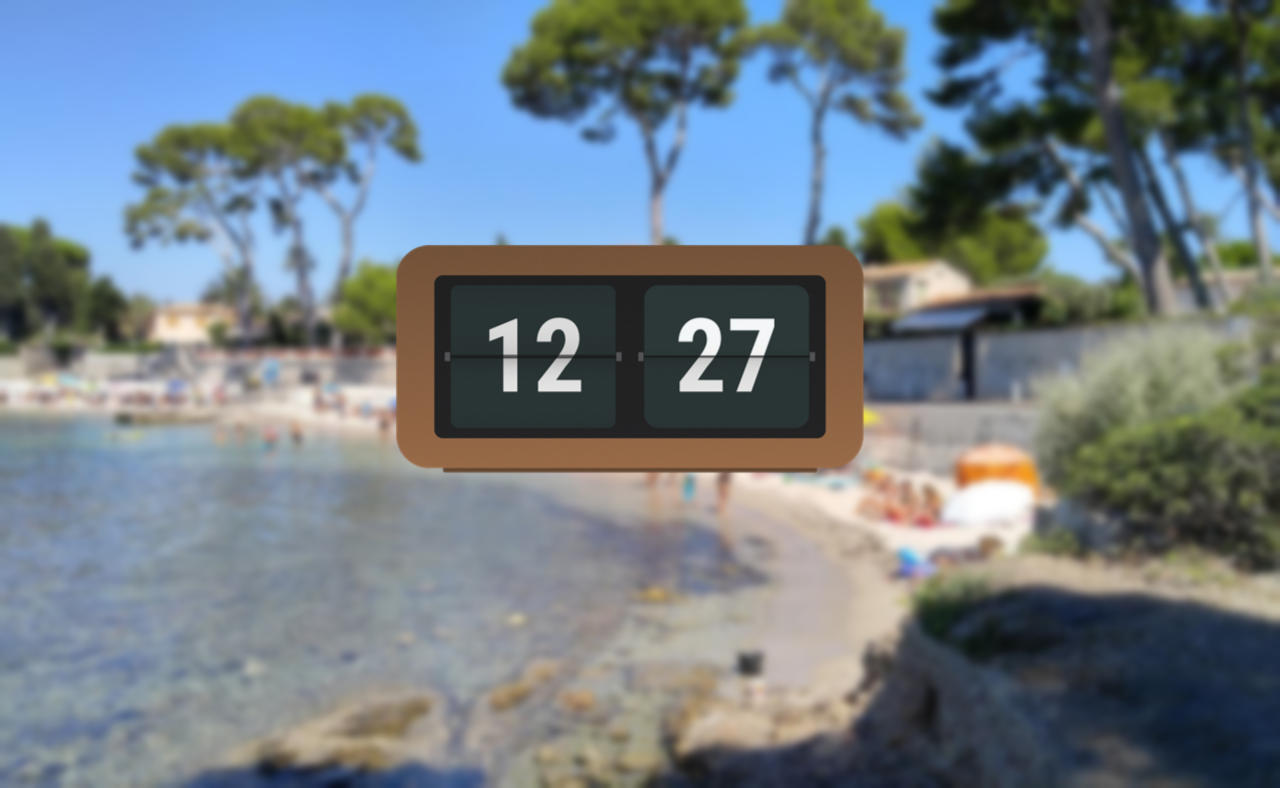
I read h=12 m=27
